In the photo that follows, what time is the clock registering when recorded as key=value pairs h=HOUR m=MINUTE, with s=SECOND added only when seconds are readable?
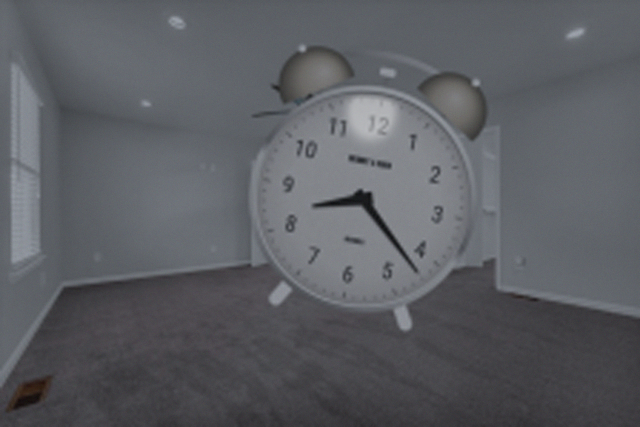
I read h=8 m=22
